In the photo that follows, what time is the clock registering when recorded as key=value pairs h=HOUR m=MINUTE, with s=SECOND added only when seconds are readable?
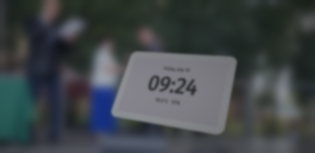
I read h=9 m=24
